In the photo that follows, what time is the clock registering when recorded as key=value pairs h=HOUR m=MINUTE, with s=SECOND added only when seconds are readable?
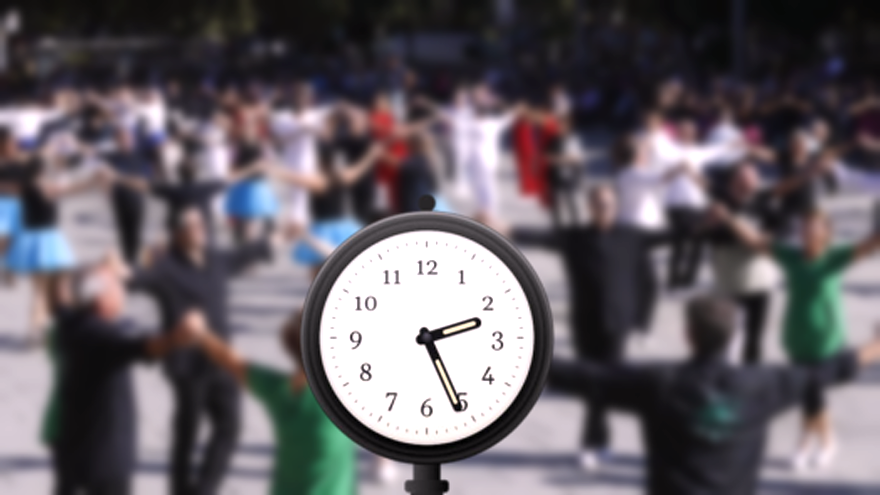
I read h=2 m=26
